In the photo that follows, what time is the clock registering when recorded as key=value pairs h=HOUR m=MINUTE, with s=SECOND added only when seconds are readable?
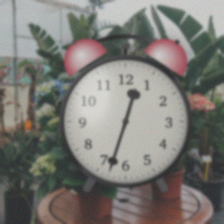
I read h=12 m=33
